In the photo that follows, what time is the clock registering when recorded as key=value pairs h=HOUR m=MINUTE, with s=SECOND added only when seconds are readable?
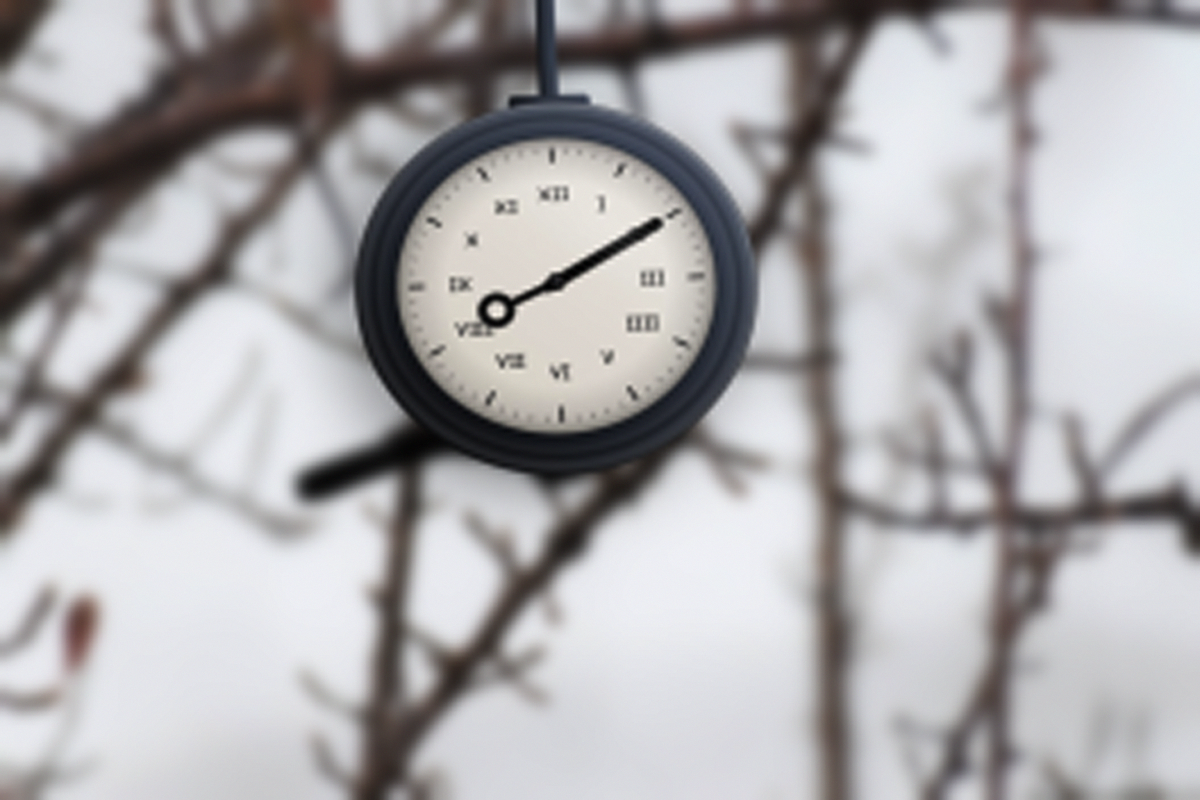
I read h=8 m=10
